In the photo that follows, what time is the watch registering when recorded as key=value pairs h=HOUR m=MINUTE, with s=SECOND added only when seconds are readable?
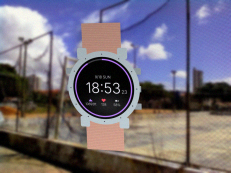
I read h=18 m=53
